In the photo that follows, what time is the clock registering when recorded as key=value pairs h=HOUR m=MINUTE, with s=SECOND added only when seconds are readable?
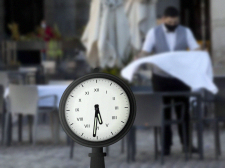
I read h=5 m=31
